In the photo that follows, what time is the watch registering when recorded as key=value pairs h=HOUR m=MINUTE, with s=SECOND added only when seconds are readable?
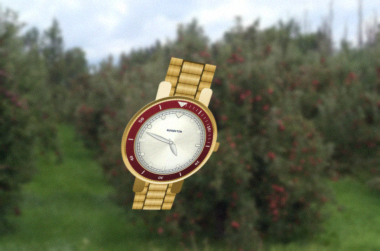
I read h=4 m=48
